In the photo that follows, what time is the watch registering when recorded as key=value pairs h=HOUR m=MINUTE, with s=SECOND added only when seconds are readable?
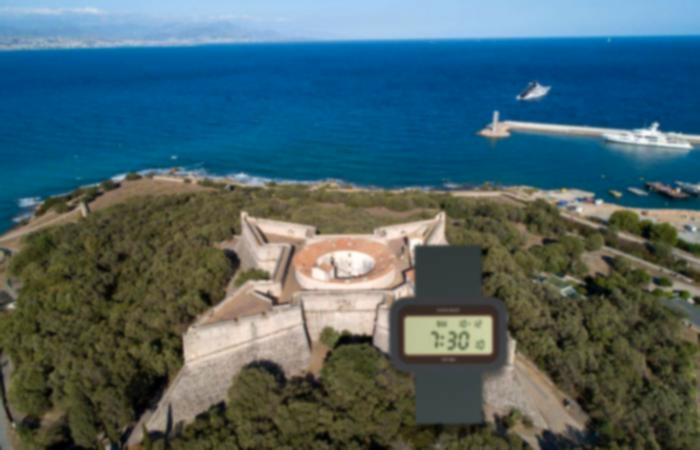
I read h=7 m=30
